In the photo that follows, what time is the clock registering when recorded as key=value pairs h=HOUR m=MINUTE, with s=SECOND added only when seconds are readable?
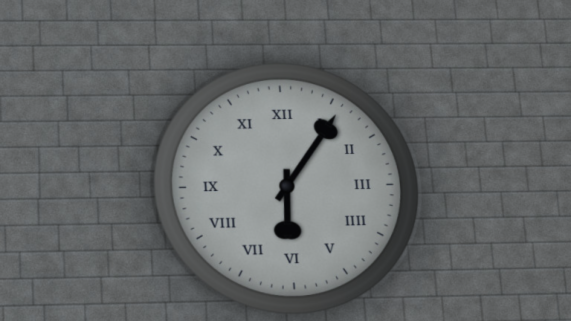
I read h=6 m=6
